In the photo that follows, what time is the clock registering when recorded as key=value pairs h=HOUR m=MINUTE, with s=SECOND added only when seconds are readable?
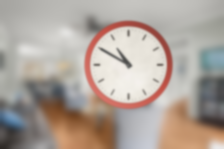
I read h=10 m=50
